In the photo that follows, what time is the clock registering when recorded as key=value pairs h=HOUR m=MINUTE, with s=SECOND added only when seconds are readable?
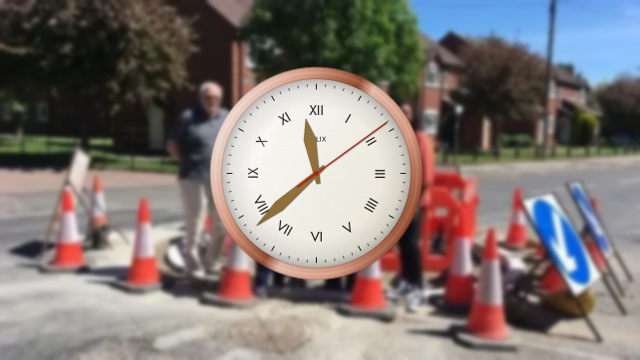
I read h=11 m=38 s=9
